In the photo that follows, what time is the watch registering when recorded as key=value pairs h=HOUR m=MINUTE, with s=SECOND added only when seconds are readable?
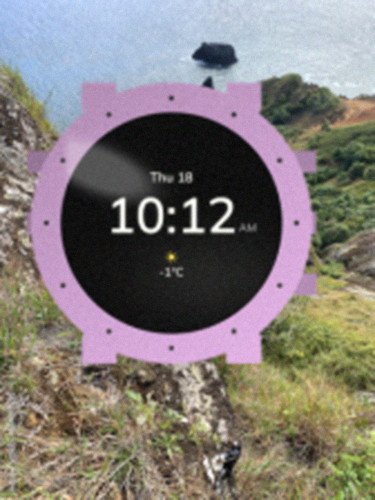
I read h=10 m=12
